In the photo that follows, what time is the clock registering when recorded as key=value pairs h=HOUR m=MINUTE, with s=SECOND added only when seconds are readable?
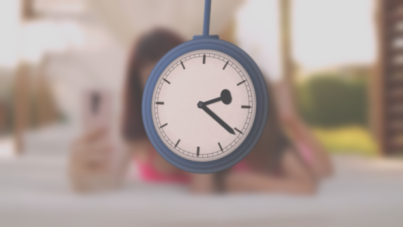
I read h=2 m=21
